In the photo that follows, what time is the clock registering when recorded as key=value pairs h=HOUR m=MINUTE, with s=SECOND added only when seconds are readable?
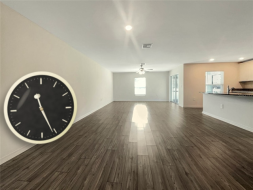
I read h=11 m=26
